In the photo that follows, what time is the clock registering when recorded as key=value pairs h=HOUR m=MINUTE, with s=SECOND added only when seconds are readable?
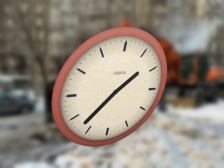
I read h=1 m=37
